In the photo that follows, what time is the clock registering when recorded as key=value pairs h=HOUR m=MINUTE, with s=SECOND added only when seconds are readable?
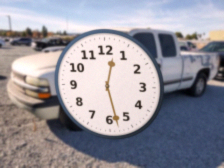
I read h=12 m=28
